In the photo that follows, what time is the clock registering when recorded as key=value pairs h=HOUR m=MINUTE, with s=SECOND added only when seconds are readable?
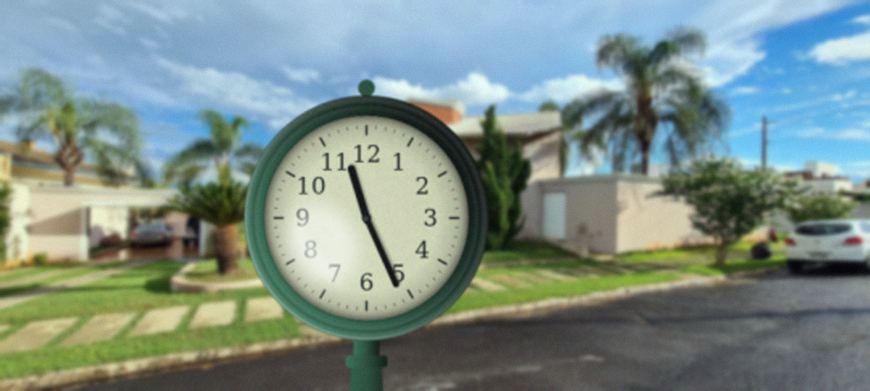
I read h=11 m=26
